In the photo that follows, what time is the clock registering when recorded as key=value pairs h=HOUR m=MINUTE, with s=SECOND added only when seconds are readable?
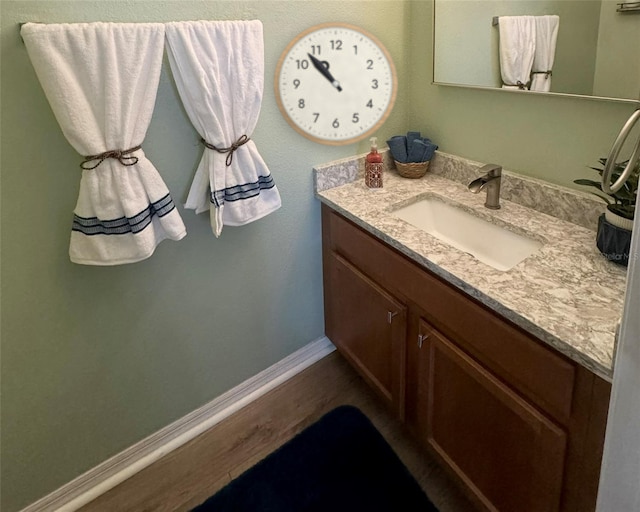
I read h=10 m=53
